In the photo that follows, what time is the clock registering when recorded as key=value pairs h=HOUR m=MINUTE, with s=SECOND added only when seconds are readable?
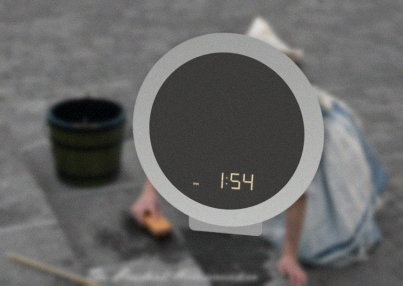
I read h=1 m=54
